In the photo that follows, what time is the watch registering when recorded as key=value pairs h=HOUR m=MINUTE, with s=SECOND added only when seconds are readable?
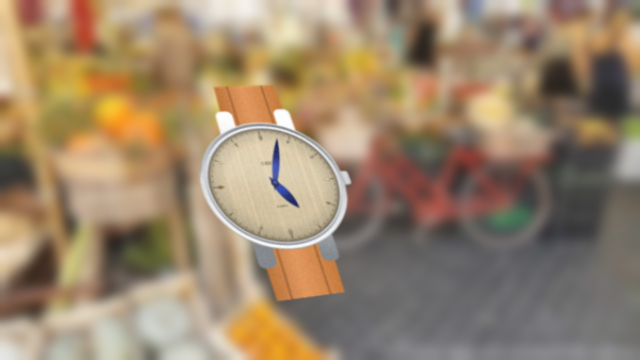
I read h=5 m=3
